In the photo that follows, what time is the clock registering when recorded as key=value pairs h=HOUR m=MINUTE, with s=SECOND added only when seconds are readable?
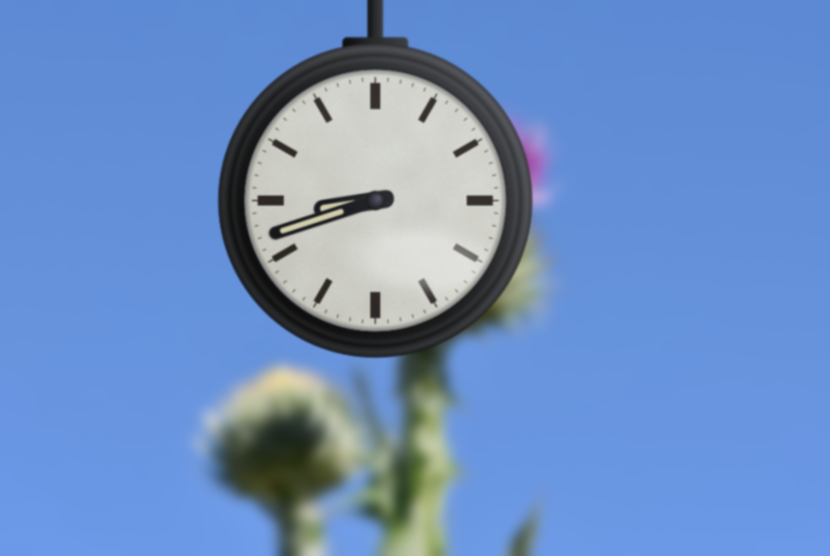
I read h=8 m=42
